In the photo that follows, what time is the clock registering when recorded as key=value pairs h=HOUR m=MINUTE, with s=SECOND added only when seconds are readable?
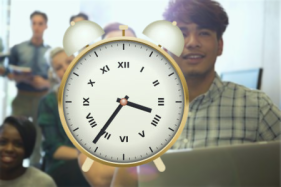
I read h=3 m=36
